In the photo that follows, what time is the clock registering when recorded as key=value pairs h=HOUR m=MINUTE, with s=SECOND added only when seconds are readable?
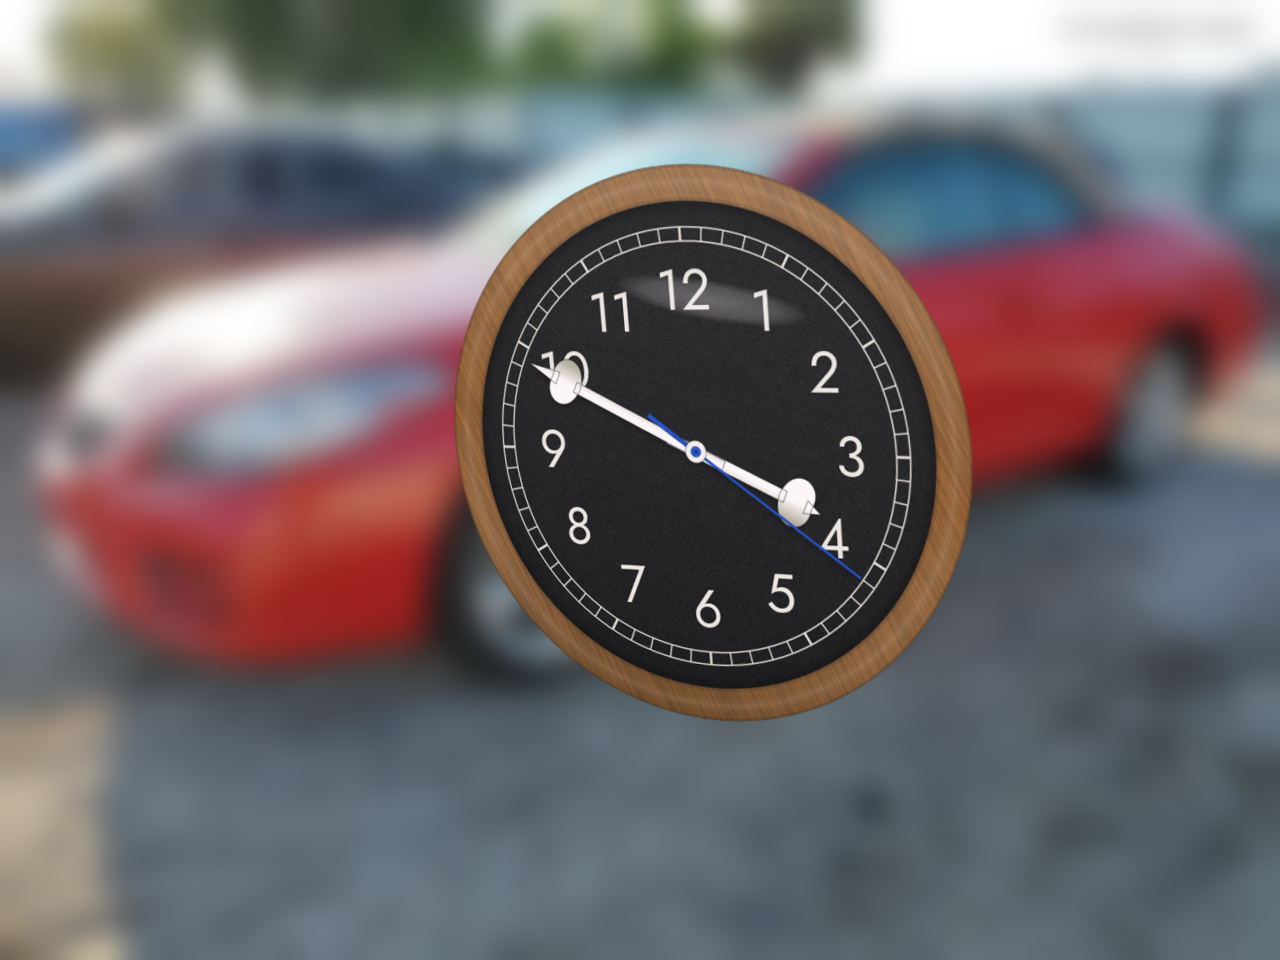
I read h=3 m=49 s=21
